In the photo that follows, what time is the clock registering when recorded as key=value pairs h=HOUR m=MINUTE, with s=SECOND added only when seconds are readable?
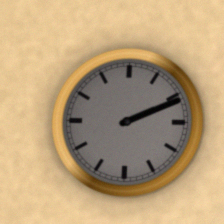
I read h=2 m=11
